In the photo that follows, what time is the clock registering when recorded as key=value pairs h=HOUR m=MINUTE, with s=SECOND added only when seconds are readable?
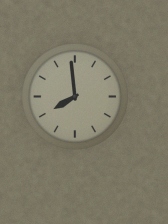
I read h=7 m=59
